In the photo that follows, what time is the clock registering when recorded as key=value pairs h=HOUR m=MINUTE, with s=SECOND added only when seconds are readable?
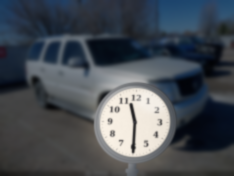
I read h=11 m=30
